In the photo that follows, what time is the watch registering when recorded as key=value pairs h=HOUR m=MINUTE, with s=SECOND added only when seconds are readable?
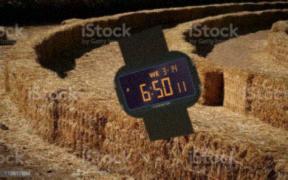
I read h=6 m=50 s=11
